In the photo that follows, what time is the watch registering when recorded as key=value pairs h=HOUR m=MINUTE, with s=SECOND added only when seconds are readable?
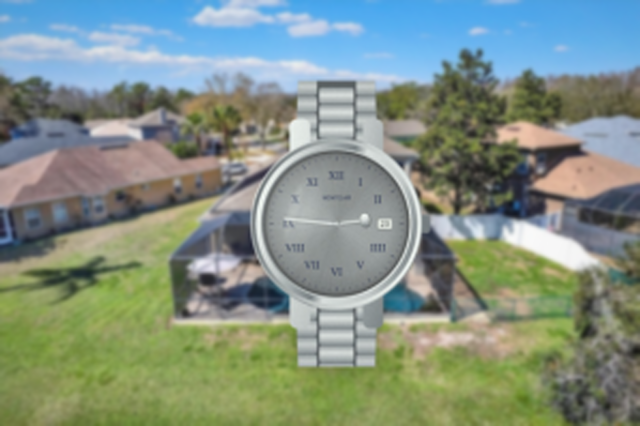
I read h=2 m=46
